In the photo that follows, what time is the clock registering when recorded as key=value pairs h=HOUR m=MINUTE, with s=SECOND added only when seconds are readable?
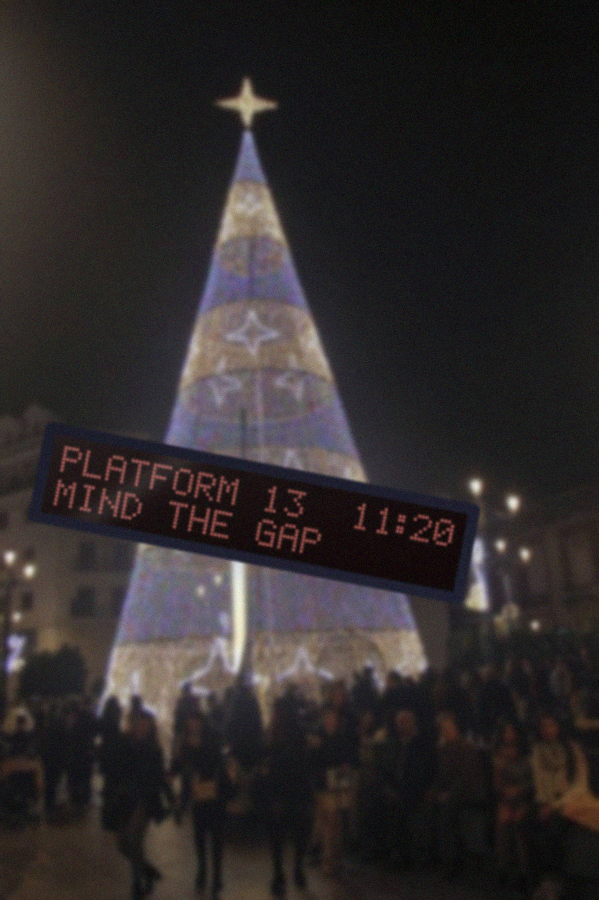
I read h=11 m=20
